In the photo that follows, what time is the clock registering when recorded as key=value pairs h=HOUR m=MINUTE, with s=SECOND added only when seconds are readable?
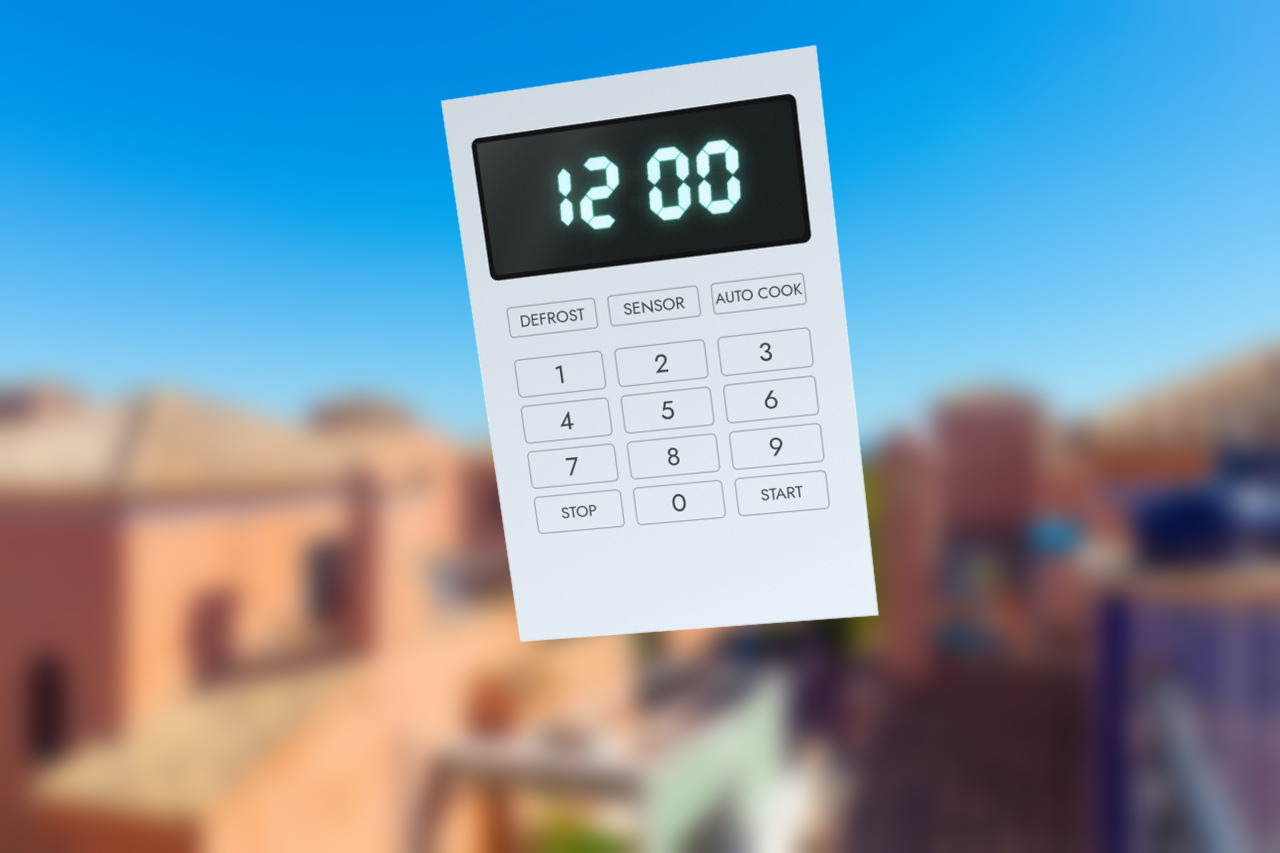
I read h=12 m=0
